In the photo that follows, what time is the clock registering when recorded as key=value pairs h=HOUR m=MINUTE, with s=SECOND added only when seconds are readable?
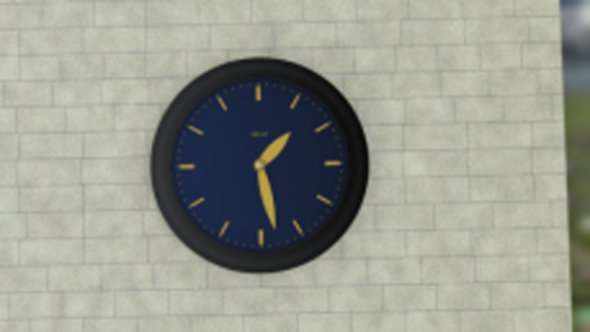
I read h=1 m=28
